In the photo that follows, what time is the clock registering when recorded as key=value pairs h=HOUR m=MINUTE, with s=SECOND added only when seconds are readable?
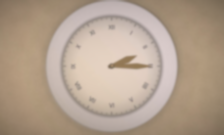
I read h=2 m=15
